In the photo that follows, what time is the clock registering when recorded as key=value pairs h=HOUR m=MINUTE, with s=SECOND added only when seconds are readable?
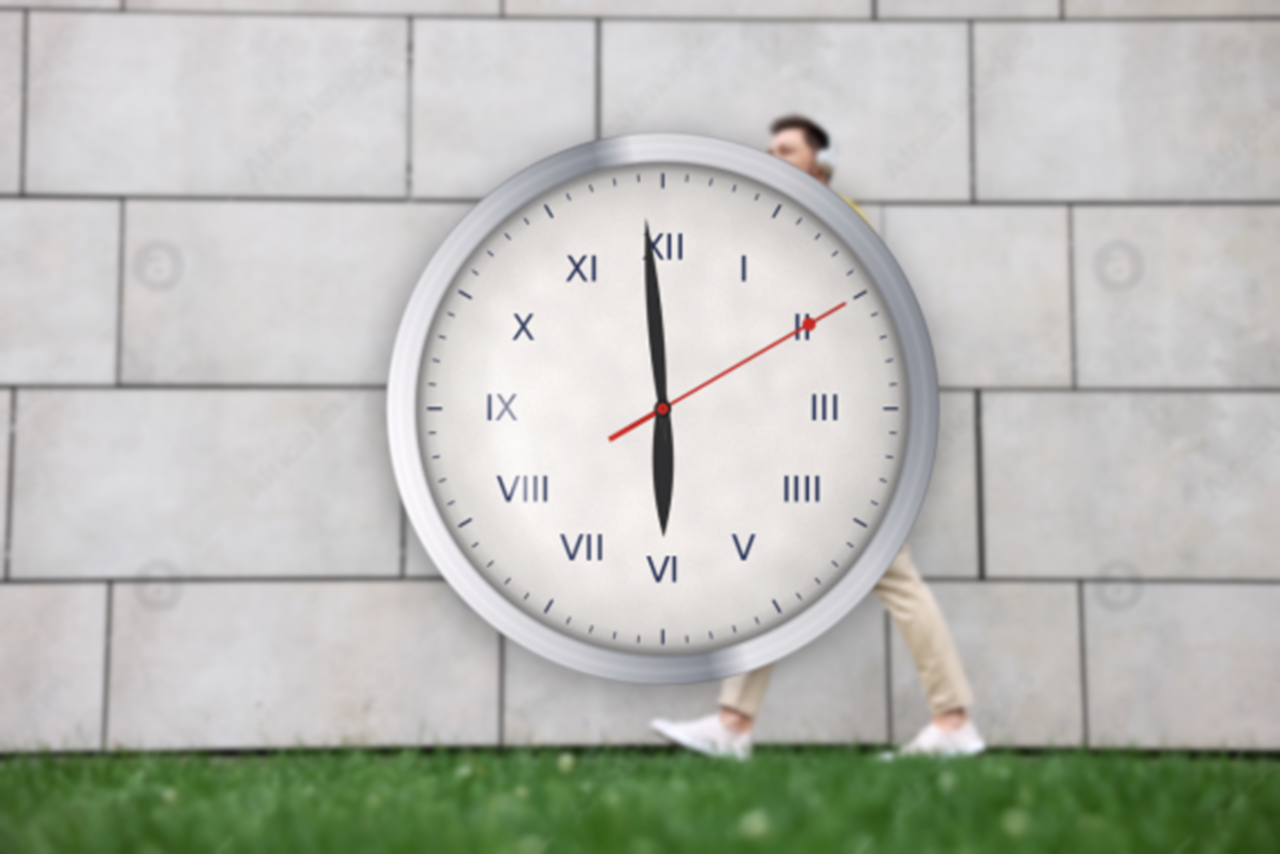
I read h=5 m=59 s=10
